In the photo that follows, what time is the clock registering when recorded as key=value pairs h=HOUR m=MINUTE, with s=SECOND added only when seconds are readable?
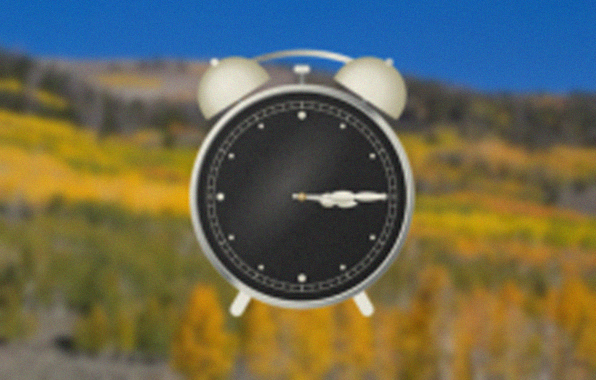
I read h=3 m=15
